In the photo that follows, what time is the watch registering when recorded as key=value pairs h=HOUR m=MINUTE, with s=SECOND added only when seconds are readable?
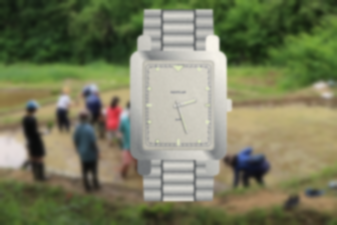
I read h=2 m=27
